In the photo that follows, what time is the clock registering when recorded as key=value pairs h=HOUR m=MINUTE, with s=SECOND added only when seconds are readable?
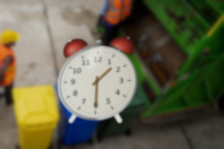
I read h=1 m=30
